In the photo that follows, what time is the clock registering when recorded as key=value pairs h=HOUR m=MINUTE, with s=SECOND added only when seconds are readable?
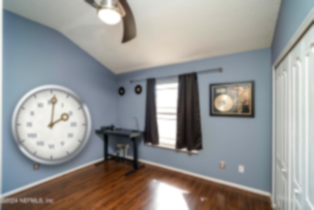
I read h=2 m=1
